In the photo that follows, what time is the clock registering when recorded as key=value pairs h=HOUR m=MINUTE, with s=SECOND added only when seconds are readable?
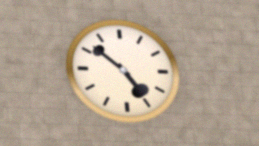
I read h=4 m=52
